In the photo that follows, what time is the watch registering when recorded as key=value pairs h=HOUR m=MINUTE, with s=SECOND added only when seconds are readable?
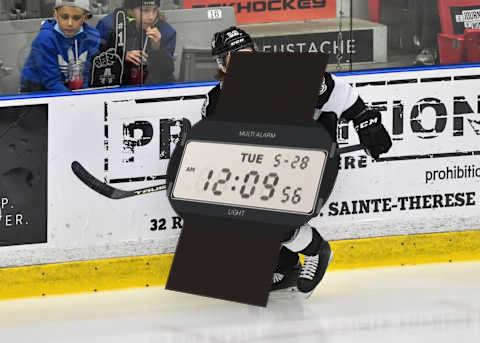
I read h=12 m=9 s=56
